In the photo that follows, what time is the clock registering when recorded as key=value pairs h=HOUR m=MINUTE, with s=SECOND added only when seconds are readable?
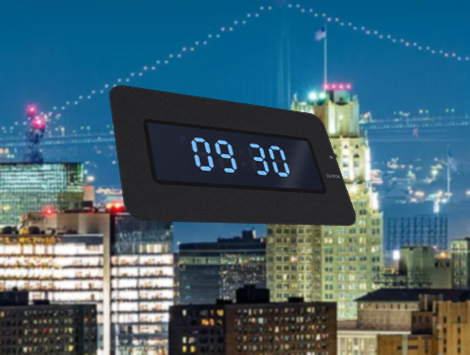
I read h=9 m=30
